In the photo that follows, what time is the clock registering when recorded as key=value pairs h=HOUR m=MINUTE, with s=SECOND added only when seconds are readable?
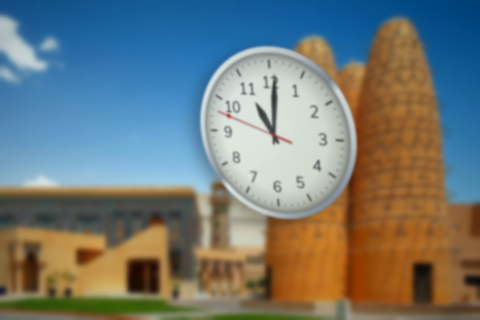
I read h=11 m=0 s=48
